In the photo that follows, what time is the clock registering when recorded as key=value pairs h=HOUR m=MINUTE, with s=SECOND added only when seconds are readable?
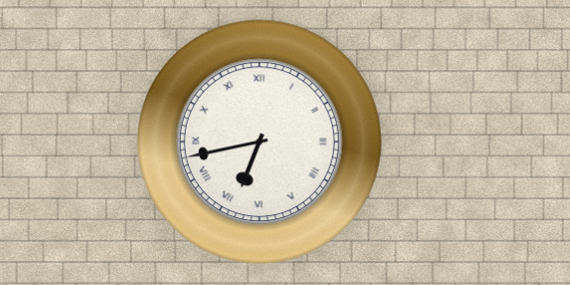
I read h=6 m=43
